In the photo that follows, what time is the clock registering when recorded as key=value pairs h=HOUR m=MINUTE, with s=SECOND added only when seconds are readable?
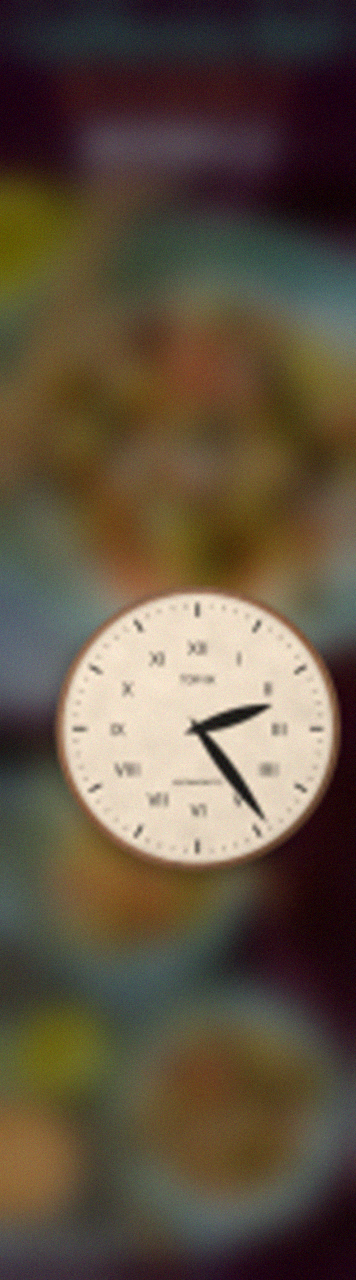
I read h=2 m=24
